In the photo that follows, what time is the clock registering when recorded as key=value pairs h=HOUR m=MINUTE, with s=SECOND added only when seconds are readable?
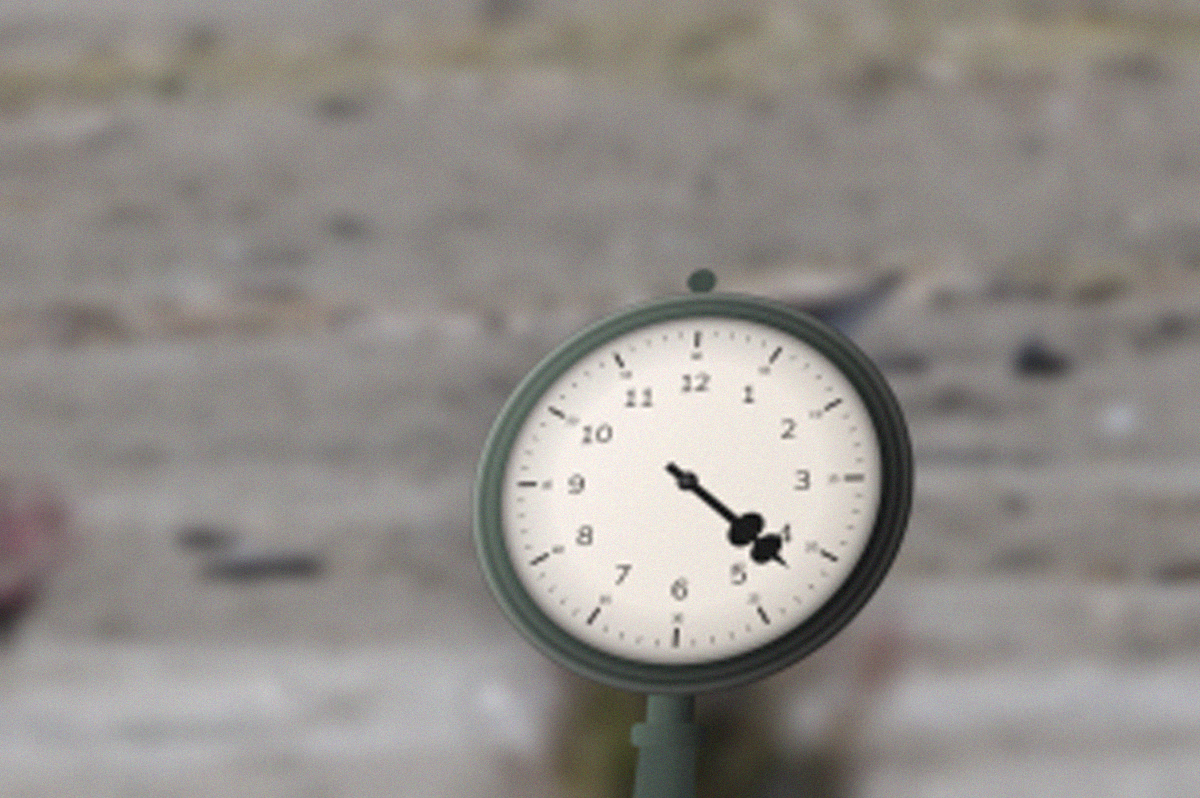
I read h=4 m=22
